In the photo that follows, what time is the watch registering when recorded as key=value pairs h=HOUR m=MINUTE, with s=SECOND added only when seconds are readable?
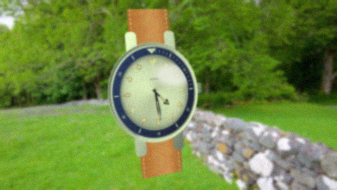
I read h=4 m=29
